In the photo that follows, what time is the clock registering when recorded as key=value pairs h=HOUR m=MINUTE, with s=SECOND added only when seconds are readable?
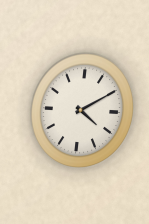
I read h=4 m=10
